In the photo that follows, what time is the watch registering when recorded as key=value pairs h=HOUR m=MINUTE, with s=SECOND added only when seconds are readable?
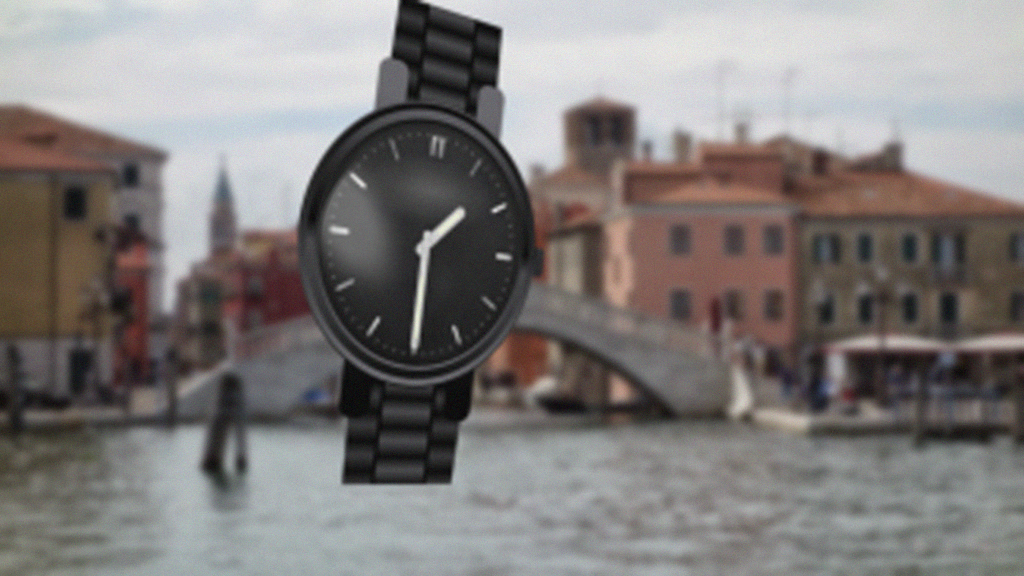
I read h=1 m=30
